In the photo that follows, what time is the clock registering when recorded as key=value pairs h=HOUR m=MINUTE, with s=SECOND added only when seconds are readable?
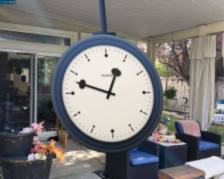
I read h=12 m=48
